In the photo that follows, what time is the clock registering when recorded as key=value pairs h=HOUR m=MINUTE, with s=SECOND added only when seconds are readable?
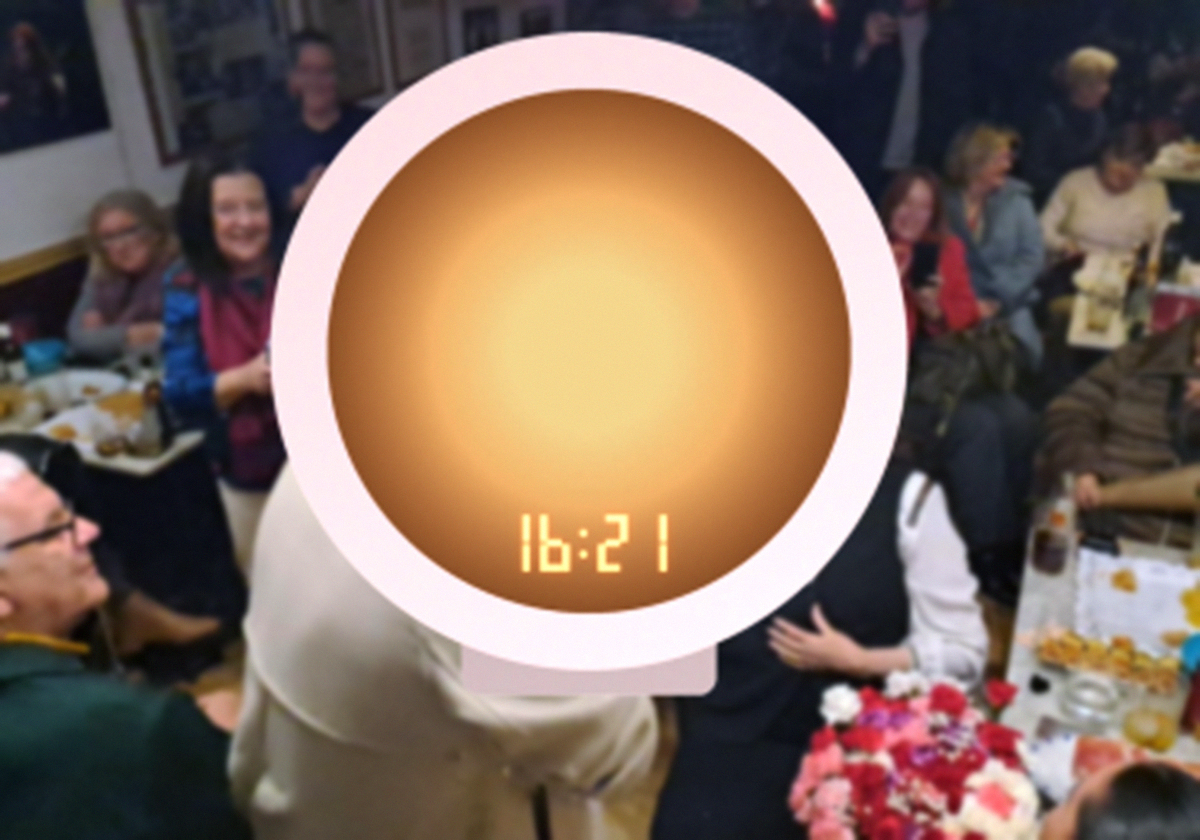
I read h=16 m=21
